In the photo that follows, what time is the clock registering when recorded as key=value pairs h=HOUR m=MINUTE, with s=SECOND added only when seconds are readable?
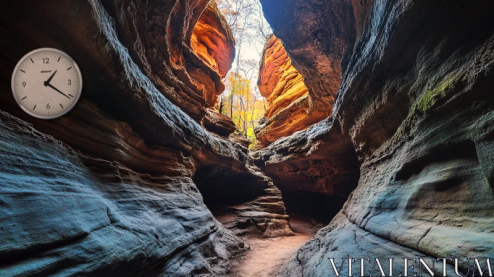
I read h=1 m=21
